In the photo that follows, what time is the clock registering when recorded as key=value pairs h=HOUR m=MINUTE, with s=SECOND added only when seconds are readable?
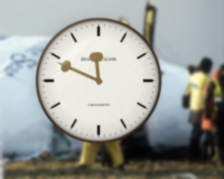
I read h=11 m=49
